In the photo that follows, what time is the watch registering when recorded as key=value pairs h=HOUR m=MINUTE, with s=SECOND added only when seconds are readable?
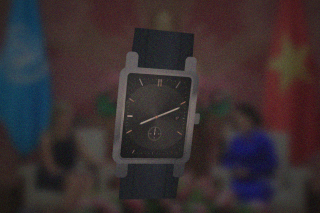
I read h=8 m=11
